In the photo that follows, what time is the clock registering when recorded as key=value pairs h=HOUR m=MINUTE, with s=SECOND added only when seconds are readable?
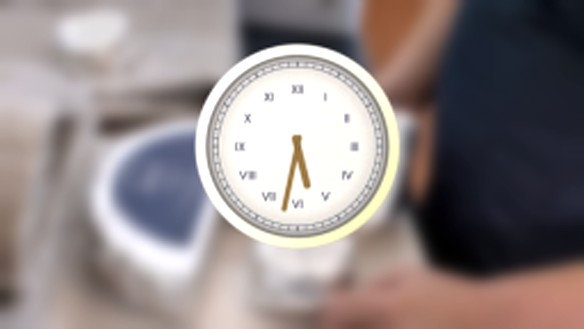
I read h=5 m=32
